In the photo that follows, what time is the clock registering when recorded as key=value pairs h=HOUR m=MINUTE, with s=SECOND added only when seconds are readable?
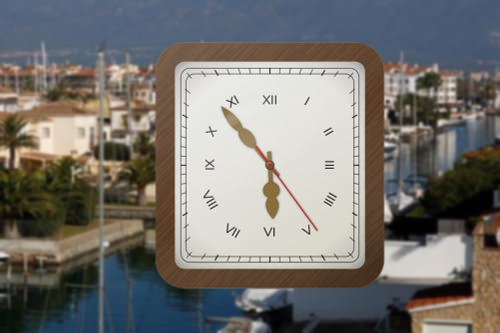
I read h=5 m=53 s=24
